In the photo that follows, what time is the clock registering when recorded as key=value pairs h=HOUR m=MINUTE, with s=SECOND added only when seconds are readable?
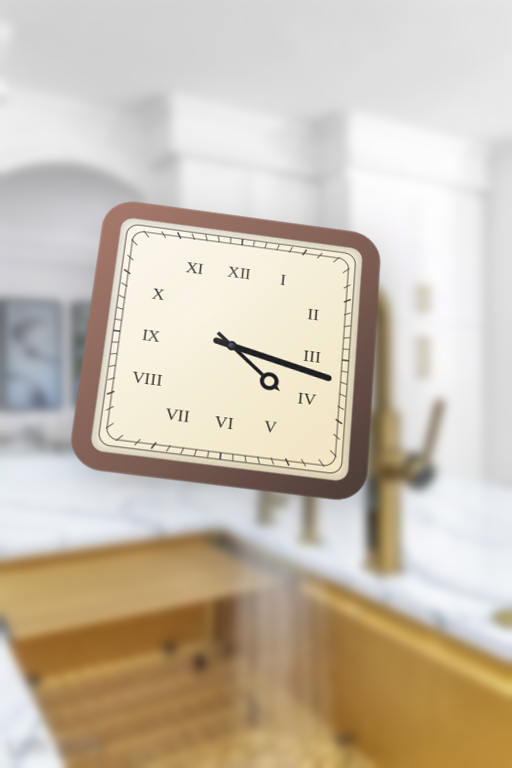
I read h=4 m=17
